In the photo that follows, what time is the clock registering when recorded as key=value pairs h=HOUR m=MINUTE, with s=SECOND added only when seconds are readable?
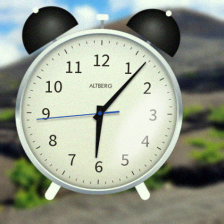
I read h=6 m=6 s=44
